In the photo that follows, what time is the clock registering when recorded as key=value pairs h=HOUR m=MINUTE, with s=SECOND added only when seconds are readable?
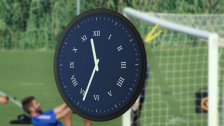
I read h=11 m=34
